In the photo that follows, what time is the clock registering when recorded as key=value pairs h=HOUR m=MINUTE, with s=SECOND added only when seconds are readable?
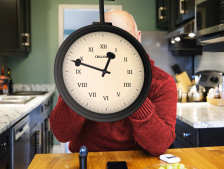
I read h=12 m=48
